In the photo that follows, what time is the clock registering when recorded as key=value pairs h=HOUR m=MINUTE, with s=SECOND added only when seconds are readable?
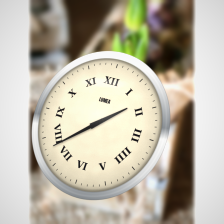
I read h=1 m=38
